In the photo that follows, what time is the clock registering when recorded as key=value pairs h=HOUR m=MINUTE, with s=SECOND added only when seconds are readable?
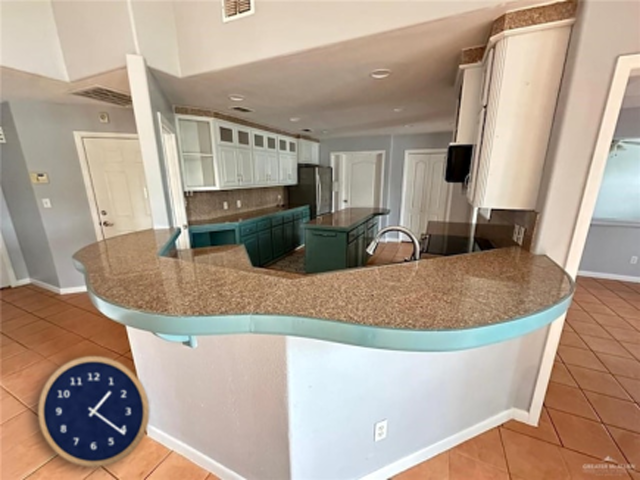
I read h=1 m=21
